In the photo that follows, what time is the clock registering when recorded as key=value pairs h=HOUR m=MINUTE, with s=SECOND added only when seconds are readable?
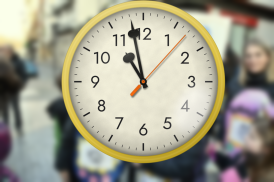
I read h=10 m=58 s=7
